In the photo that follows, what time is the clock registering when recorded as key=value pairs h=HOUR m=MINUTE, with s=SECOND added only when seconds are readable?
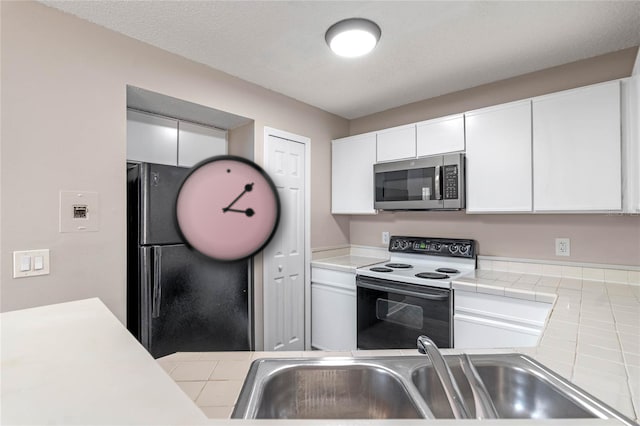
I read h=3 m=7
